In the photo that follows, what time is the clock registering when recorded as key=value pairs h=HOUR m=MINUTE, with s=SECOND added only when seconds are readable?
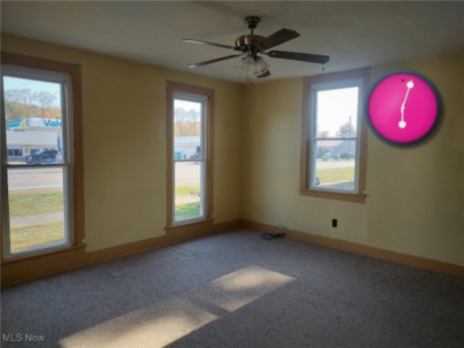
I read h=6 m=3
